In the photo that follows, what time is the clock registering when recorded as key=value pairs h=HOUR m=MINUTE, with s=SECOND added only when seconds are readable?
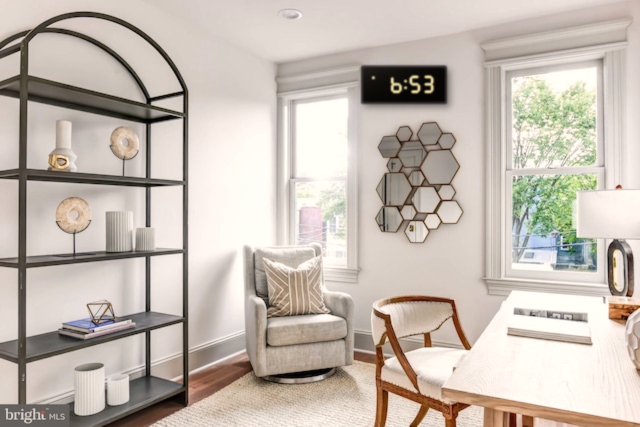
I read h=6 m=53
